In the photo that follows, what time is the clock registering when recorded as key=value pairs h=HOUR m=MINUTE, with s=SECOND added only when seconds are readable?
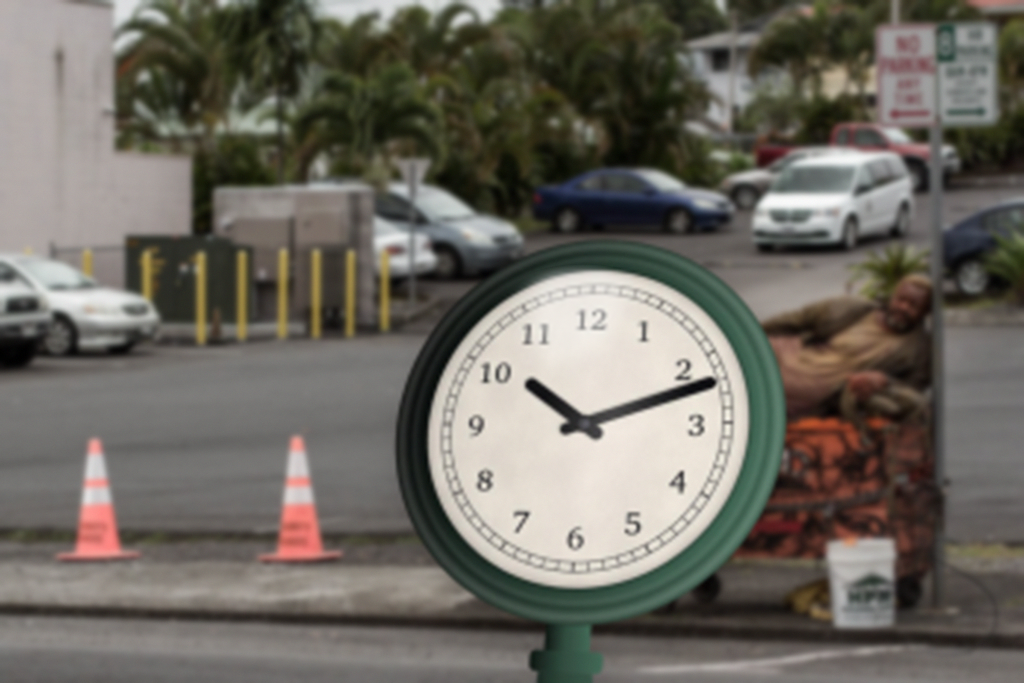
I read h=10 m=12
